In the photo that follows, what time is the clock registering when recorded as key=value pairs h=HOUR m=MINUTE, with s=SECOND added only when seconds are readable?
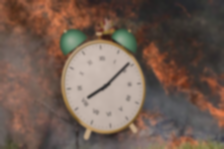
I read h=8 m=9
